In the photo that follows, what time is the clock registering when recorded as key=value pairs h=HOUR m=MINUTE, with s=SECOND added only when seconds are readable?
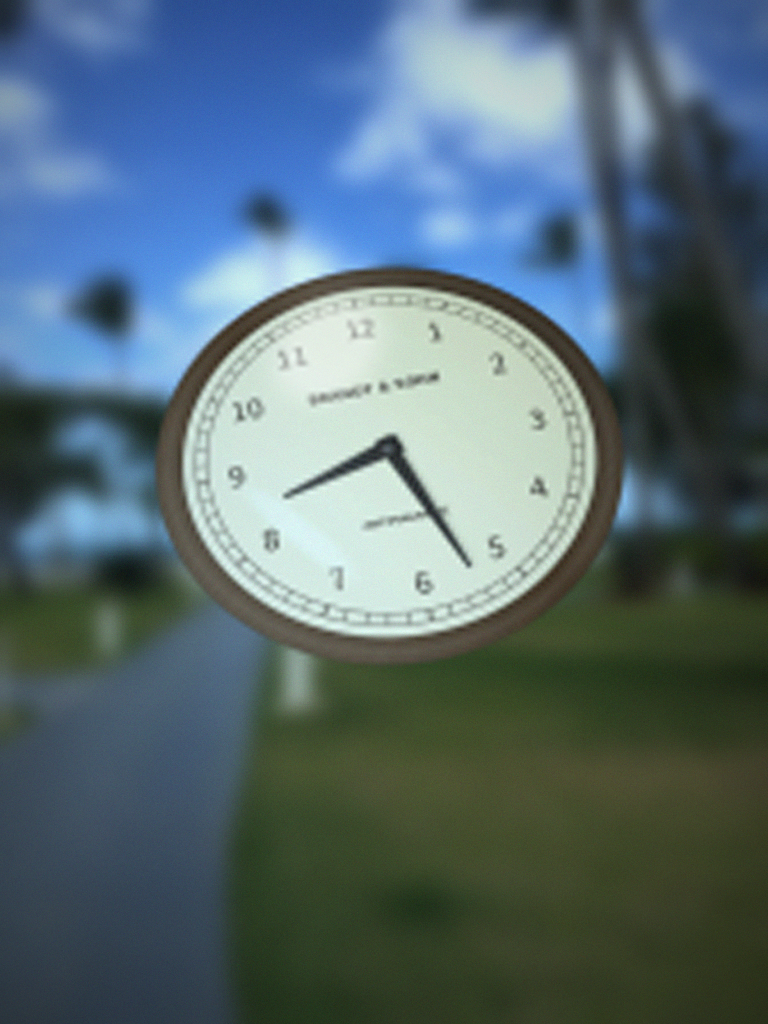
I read h=8 m=27
